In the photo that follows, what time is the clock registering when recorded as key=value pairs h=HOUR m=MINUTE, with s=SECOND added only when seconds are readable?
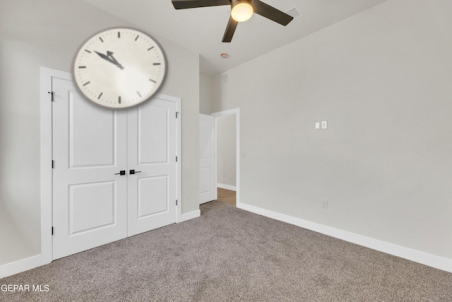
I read h=10 m=51
